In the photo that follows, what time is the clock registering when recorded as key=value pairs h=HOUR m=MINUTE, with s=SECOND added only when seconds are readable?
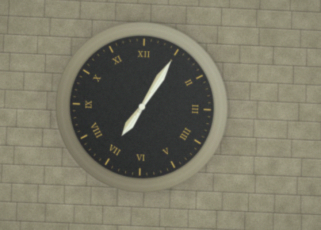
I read h=7 m=5
